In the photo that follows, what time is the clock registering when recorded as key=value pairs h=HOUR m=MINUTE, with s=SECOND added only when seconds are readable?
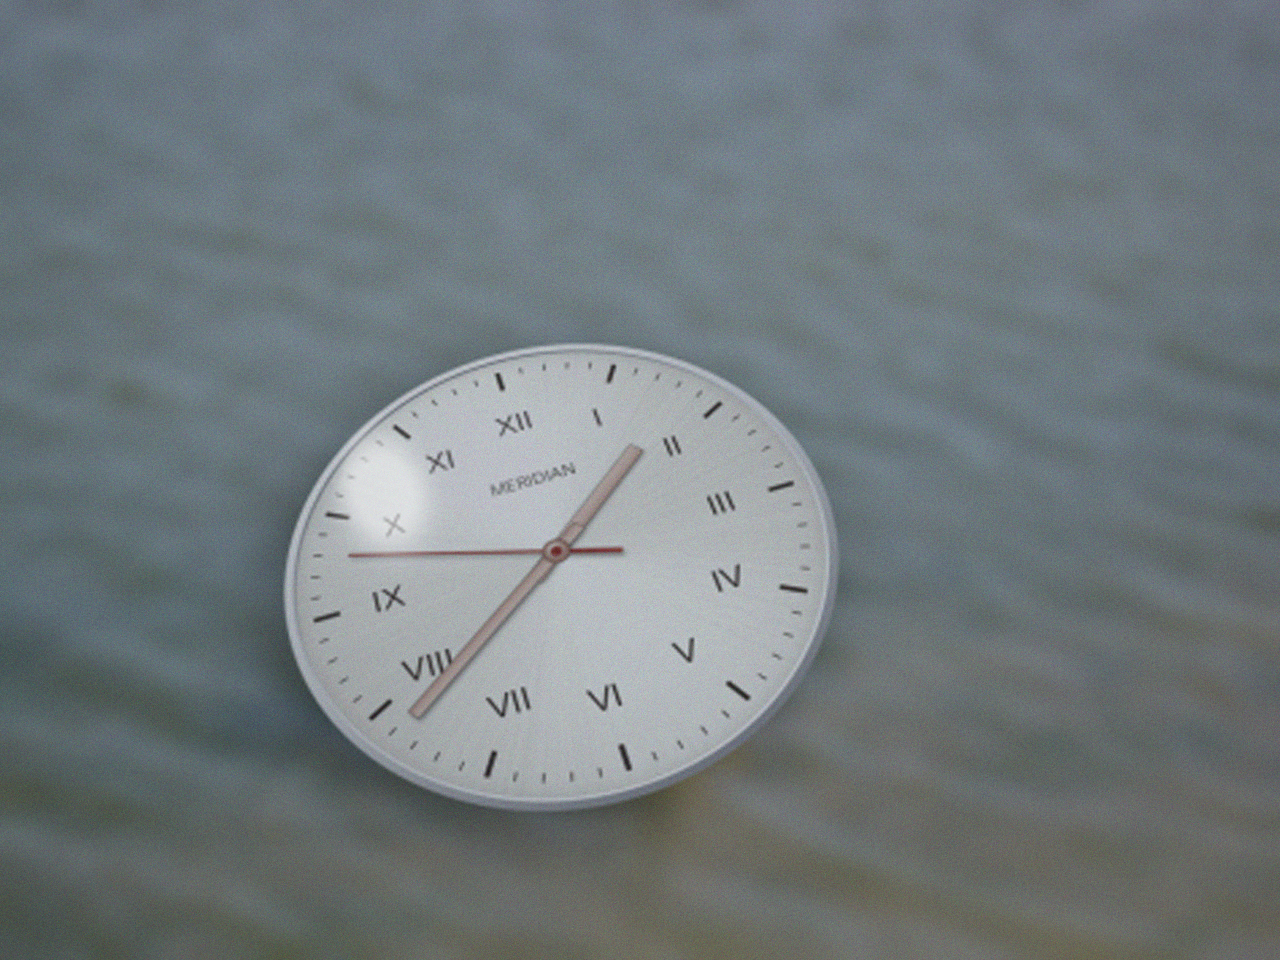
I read h=1 m=38 s=48
